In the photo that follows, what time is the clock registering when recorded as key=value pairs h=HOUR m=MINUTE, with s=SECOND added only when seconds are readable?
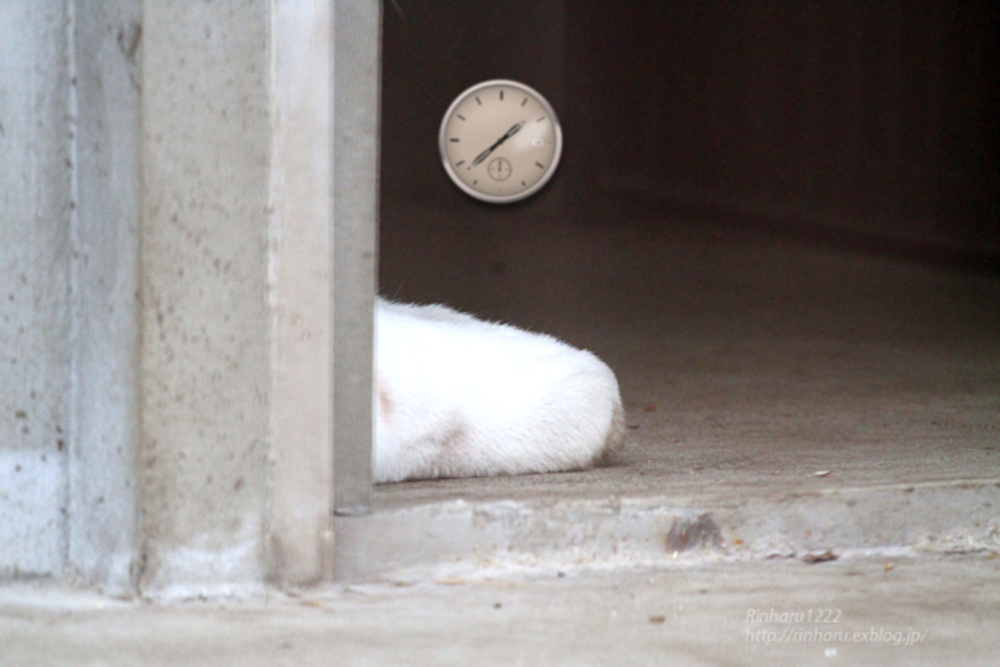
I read h=1 m=38
